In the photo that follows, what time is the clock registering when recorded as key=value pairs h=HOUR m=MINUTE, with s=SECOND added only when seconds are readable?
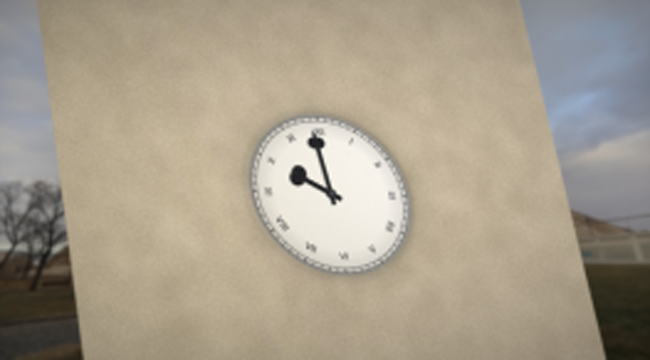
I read h=9 m=59
